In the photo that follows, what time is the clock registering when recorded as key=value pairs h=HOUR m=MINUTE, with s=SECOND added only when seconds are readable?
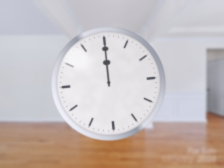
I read h=12 m=0
